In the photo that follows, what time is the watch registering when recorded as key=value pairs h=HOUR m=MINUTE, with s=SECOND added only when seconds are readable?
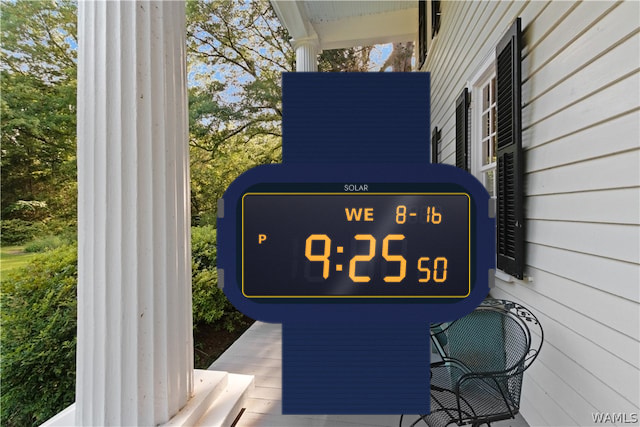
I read h=9 m=25 s=50
